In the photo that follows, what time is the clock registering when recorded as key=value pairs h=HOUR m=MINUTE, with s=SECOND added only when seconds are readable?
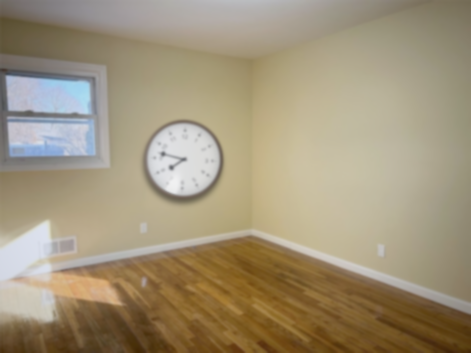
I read h=7 m=47
